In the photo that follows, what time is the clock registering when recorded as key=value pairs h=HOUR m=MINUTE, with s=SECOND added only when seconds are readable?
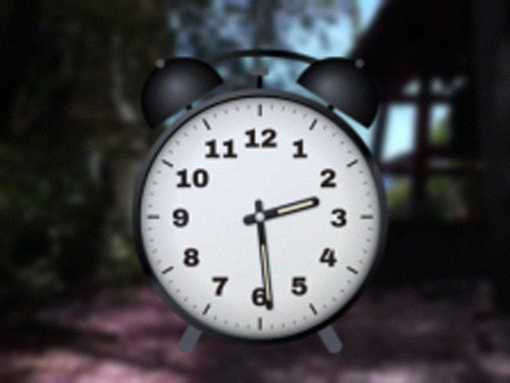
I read h=2 m=29
